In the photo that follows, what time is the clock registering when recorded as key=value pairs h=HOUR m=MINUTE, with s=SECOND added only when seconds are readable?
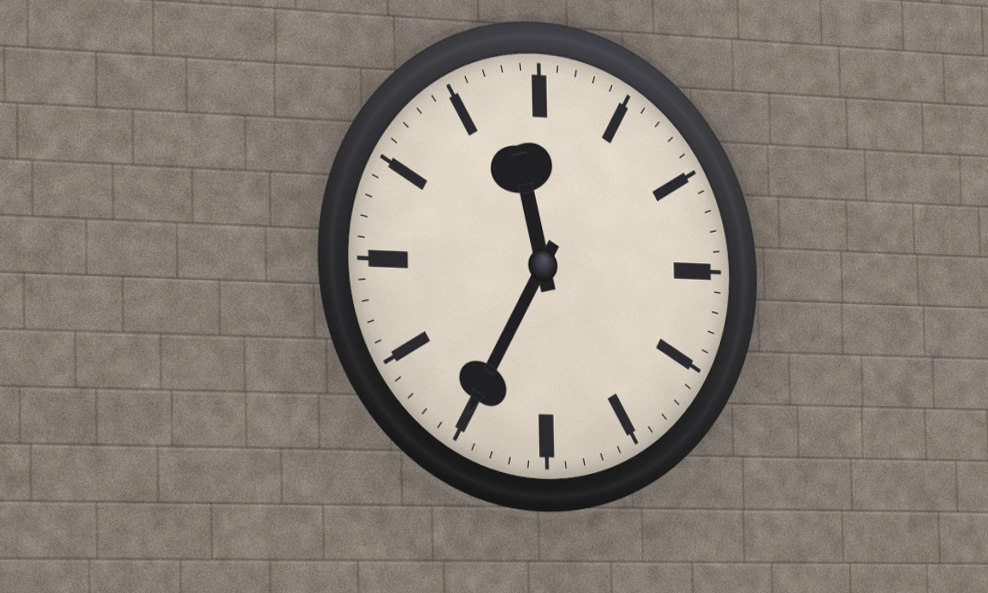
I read h=11 m=35
